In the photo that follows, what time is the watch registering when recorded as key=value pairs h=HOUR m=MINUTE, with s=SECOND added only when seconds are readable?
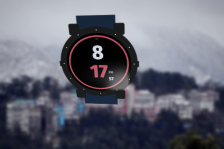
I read h=8 m=17
